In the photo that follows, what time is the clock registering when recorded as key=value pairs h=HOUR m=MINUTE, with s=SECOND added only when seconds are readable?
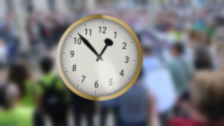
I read h=12 m=52
